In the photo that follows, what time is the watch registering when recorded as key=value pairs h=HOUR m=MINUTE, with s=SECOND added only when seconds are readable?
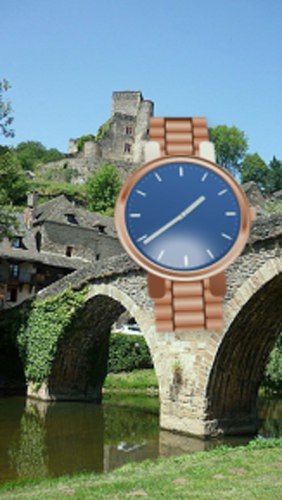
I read h=1 m=39
